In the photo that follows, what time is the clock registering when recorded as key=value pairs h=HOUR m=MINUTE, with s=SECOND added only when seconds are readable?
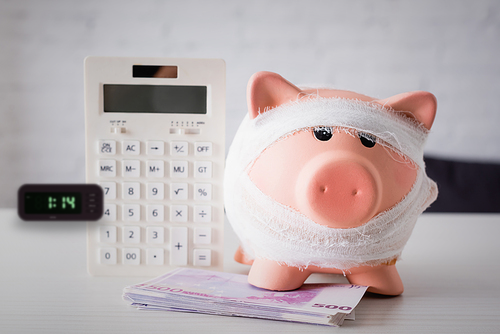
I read h=1 m=14
